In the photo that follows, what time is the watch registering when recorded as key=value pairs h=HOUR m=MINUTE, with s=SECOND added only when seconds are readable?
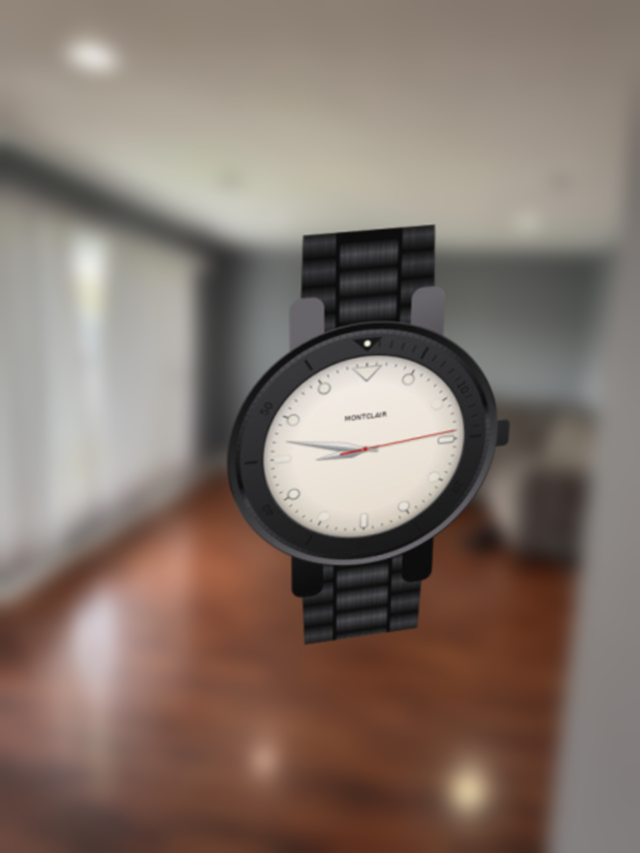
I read h=8 m=47 s=14
